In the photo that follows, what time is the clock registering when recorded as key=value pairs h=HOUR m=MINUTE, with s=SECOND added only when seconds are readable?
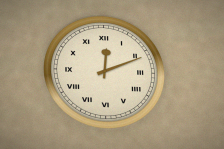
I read h=12 m=11
